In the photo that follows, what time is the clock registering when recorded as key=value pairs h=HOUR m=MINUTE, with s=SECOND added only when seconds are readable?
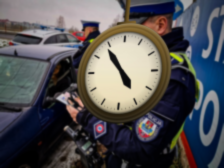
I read h=4 m=54
